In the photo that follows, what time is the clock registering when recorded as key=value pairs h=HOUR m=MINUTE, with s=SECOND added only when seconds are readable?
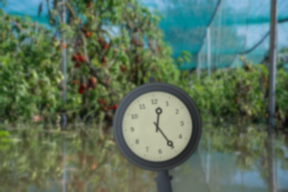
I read h=12 m=25
